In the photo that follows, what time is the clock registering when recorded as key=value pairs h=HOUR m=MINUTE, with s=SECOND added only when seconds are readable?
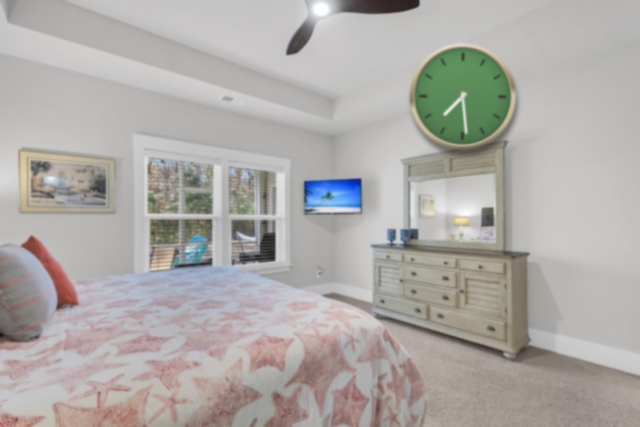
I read h=7 m=29
